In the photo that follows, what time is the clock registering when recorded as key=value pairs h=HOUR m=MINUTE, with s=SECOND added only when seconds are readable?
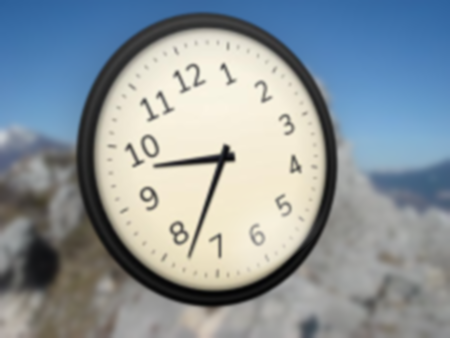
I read h=9 m=38
